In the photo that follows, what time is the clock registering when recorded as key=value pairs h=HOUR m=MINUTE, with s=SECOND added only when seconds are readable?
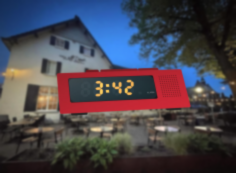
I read h=3 m=42
